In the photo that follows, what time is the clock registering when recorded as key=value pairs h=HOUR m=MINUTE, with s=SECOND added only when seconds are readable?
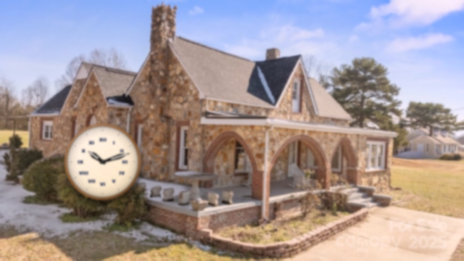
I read h=10 m=12
